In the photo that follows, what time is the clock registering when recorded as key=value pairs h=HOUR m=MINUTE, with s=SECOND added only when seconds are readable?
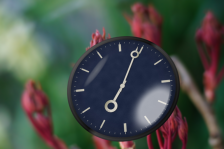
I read h=7 m=4
